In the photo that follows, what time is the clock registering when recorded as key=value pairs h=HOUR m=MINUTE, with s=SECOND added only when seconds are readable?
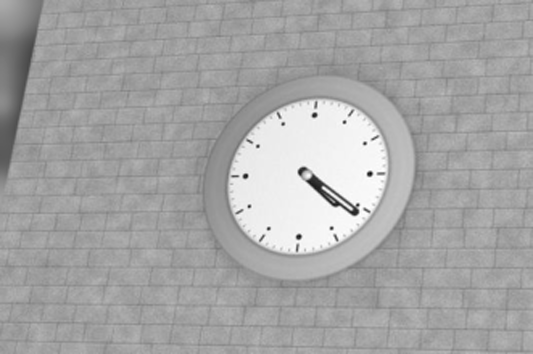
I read h=4 m=21
